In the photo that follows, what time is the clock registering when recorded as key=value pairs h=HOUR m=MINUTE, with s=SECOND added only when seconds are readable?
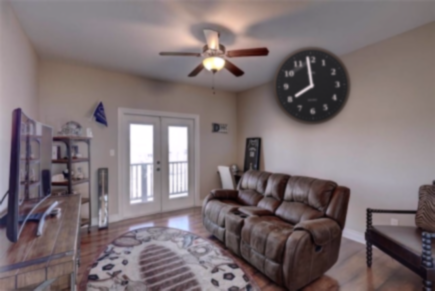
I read h=7 m=59
